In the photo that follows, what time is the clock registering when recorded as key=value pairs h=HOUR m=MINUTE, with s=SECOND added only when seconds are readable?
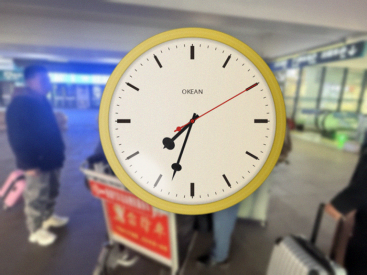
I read h=7 m=33 s=10
